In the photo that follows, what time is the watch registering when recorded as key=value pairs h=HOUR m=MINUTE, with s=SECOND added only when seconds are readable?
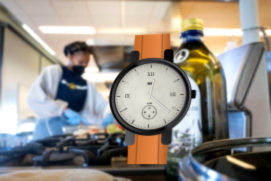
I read h=12 m=22
